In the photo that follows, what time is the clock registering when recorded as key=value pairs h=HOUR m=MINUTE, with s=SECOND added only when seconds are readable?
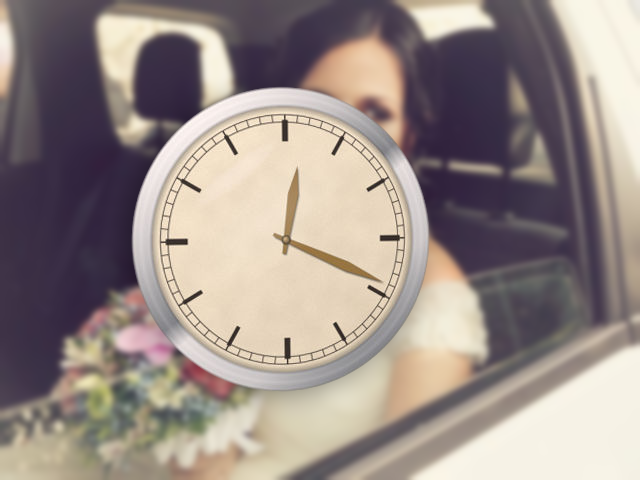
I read h=12 m=19
